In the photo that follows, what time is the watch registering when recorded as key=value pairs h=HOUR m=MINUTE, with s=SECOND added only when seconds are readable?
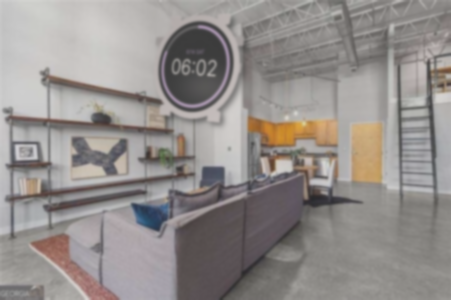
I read h=6 m=2
